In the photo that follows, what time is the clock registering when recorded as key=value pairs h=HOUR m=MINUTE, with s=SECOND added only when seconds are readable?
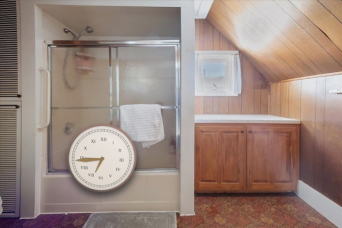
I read h=6 m=44
